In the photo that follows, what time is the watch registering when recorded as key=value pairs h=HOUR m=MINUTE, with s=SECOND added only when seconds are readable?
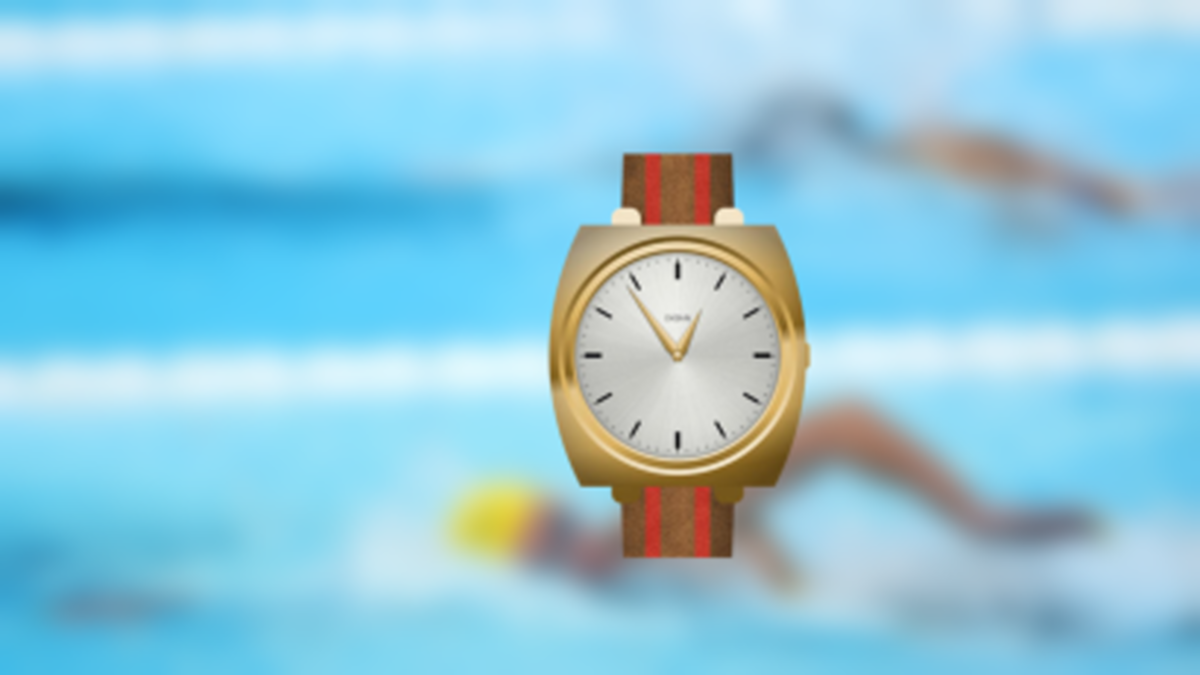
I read h=12 m=54
